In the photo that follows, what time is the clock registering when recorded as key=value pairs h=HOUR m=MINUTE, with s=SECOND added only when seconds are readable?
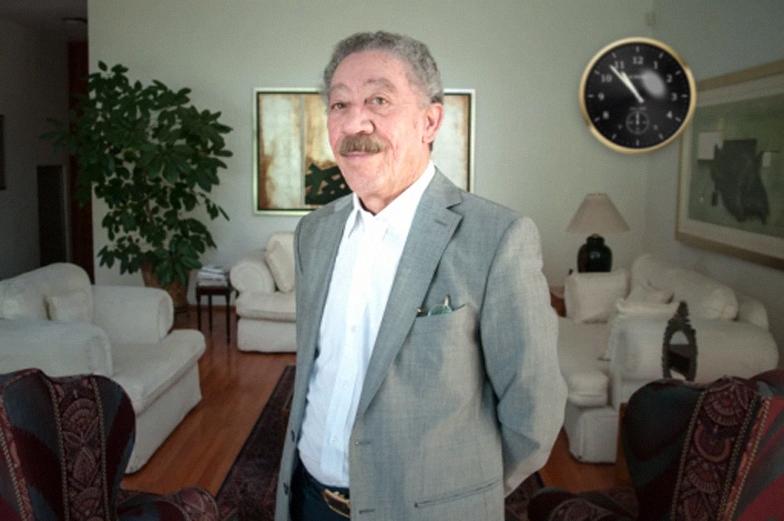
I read h=10 m=53
